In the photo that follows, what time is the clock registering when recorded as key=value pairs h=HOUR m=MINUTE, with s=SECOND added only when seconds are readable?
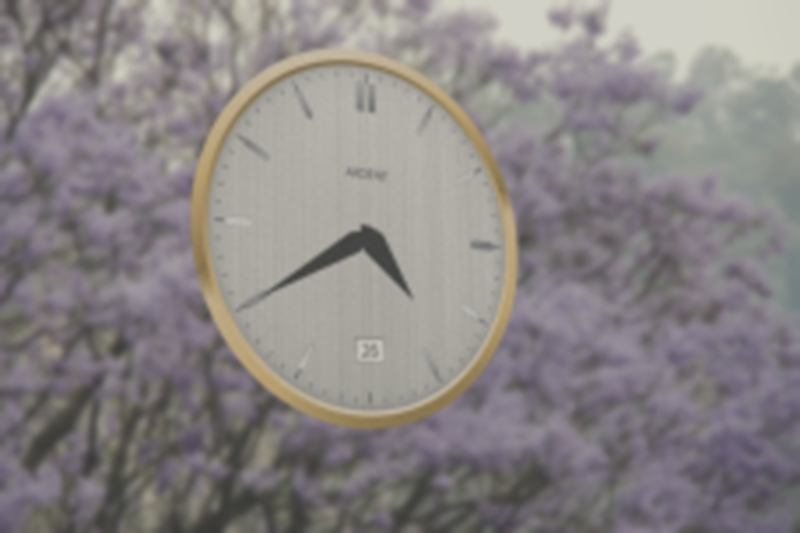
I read h=4 m=40
